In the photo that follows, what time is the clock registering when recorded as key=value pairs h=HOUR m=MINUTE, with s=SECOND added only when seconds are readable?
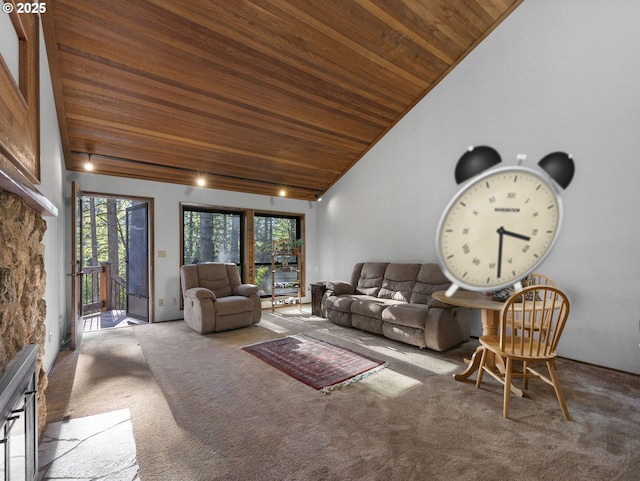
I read h=3 m=28
